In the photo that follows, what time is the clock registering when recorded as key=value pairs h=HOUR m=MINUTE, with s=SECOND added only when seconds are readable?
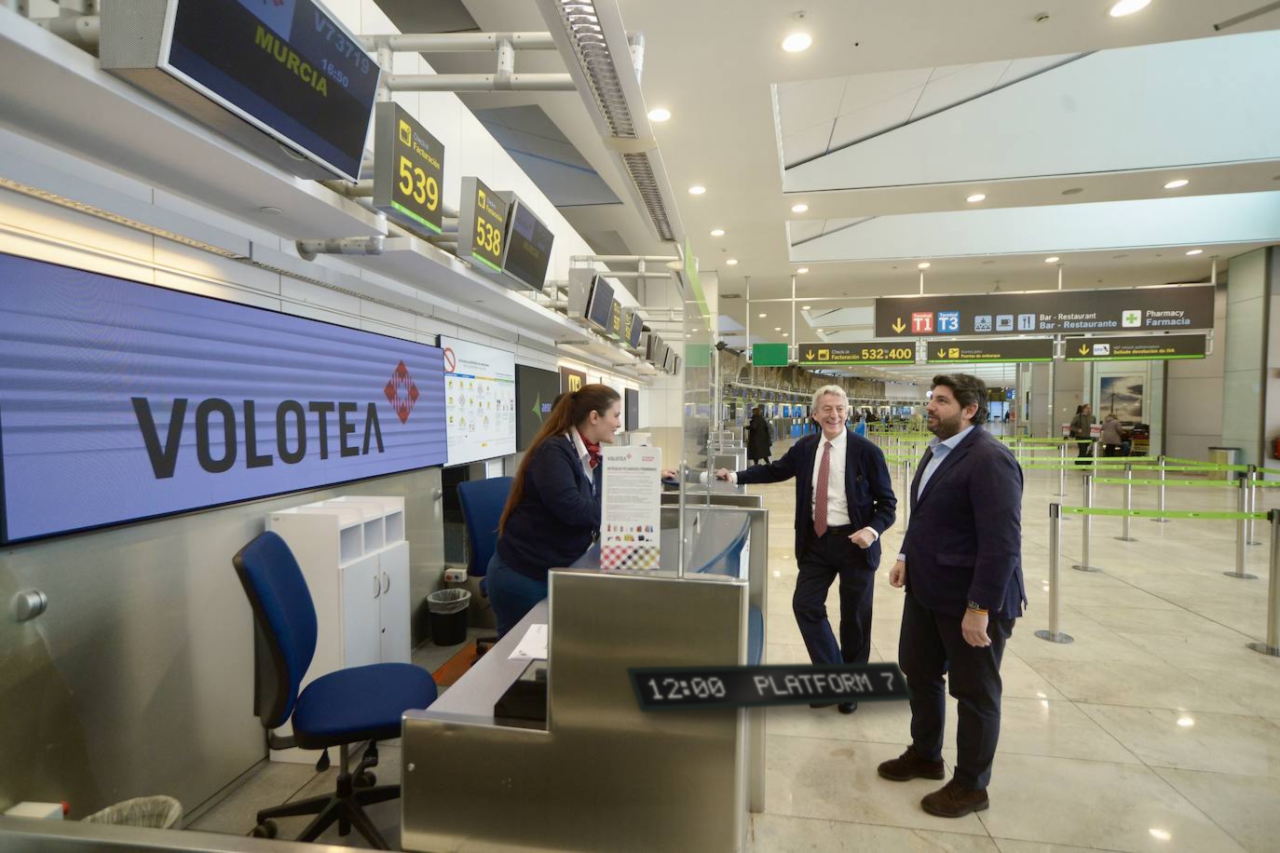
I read h=12 m=0
